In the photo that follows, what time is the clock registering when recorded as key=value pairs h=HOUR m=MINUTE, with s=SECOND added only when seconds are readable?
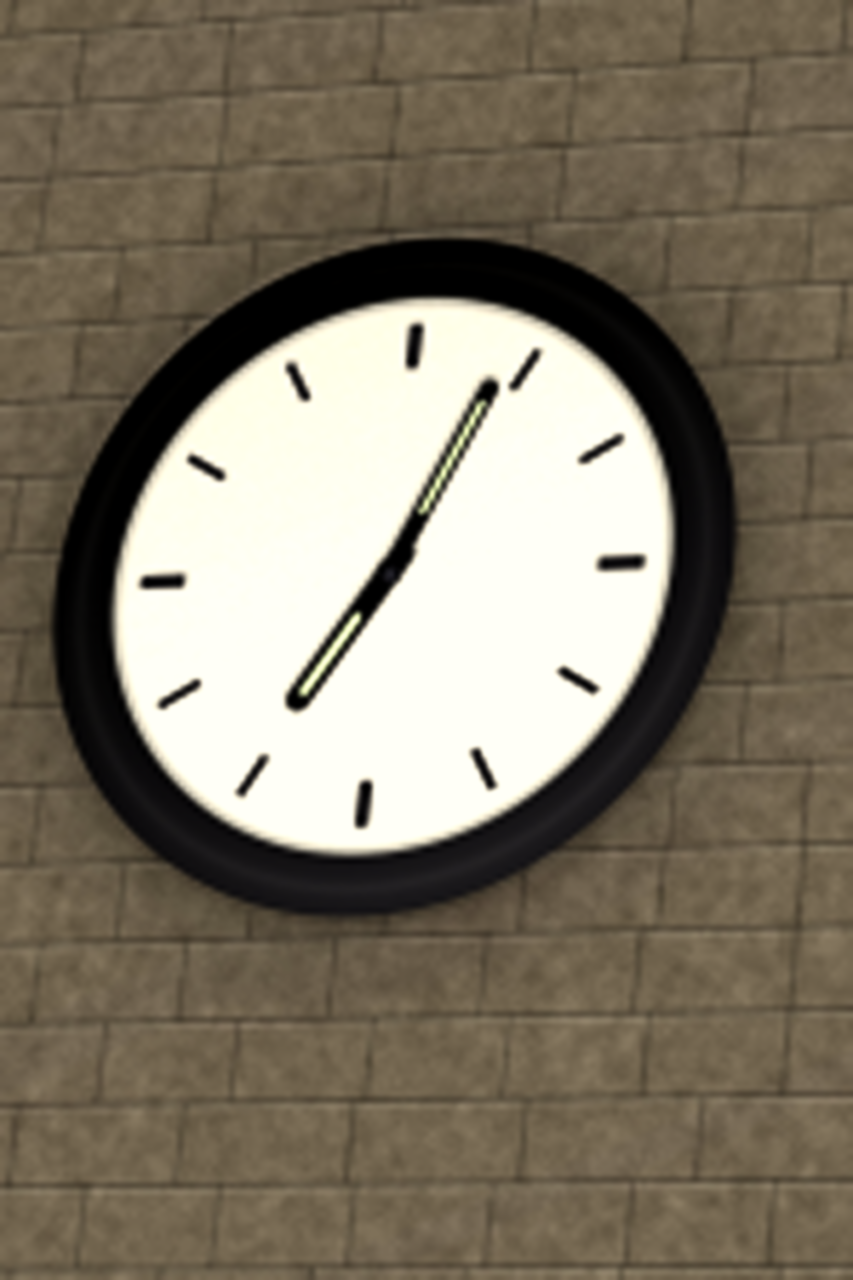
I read h=7 m=4
